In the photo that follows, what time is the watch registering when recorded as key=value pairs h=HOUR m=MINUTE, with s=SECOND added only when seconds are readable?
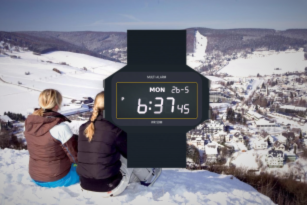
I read h=6 m=37 s=45
